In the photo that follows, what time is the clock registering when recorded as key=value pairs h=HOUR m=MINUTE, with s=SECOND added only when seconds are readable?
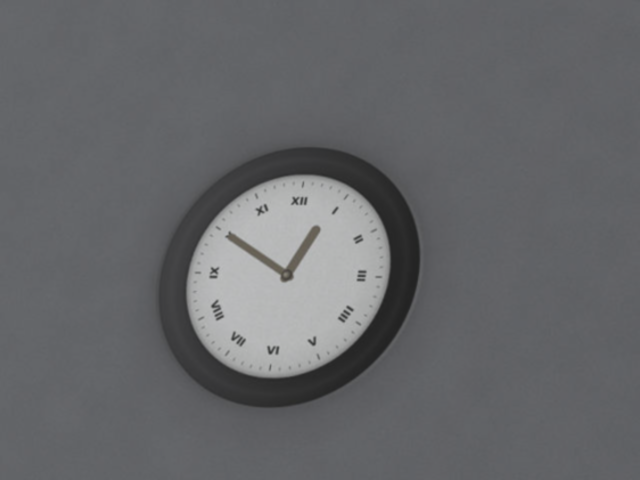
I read h=12 m=50
